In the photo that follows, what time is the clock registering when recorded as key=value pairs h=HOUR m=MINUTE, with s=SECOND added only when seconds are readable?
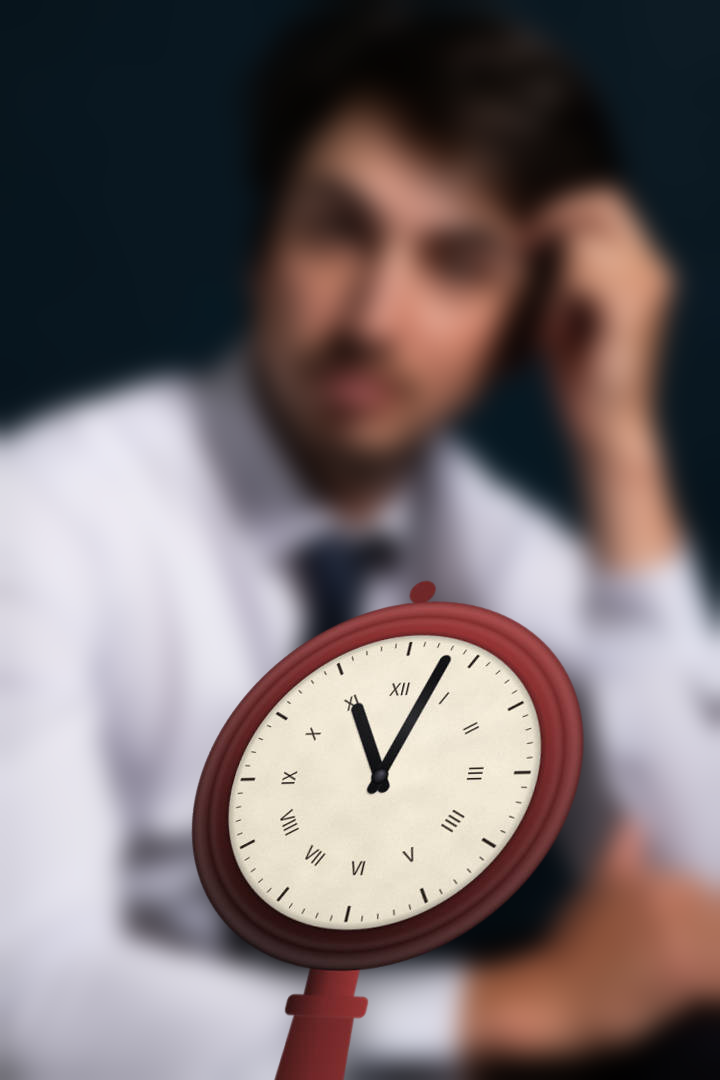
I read h=11 m=3
